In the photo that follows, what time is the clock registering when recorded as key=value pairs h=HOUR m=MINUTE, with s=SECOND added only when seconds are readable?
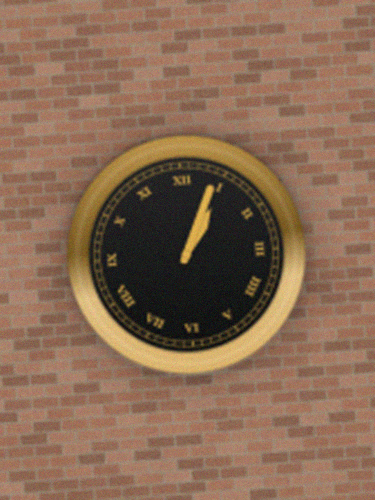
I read h=1 m=4
